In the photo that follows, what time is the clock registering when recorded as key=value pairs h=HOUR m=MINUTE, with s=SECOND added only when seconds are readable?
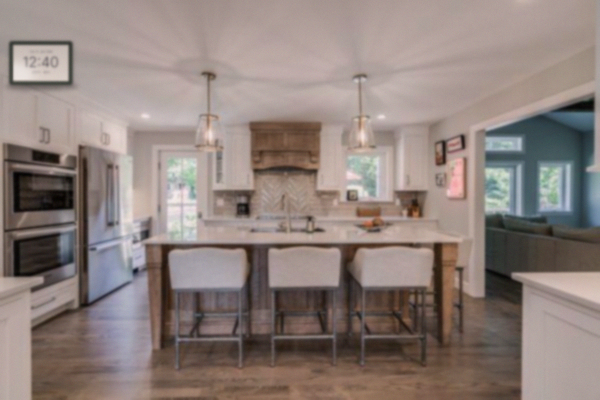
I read h=12 m=40
